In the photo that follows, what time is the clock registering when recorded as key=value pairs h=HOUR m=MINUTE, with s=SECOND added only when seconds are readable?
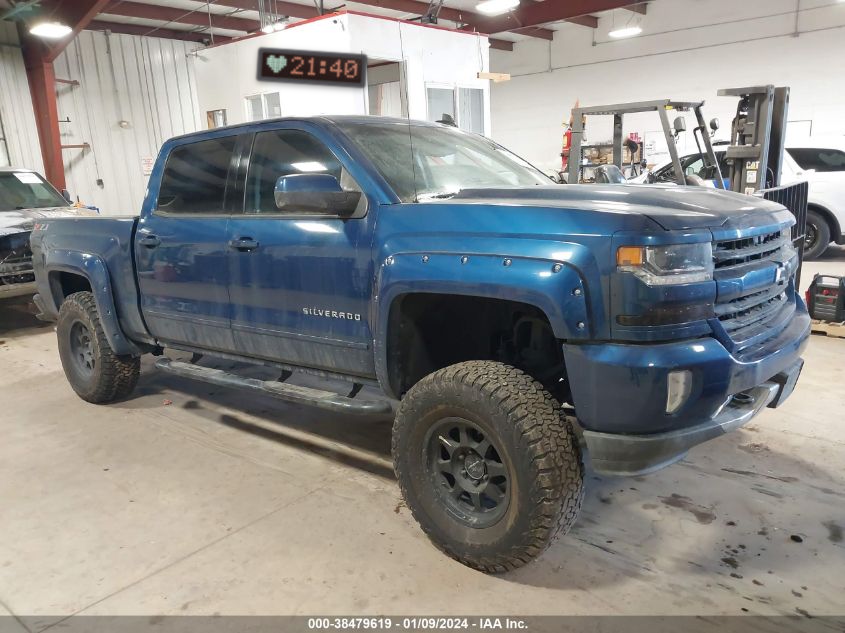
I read h=21 m=40
